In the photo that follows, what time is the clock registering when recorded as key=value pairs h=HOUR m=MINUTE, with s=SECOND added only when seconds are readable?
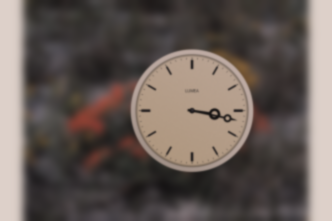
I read h=3 m=17
